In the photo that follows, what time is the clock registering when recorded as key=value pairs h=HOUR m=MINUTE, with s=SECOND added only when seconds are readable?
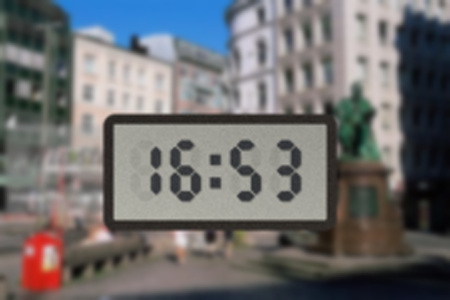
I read h=16 m=53
